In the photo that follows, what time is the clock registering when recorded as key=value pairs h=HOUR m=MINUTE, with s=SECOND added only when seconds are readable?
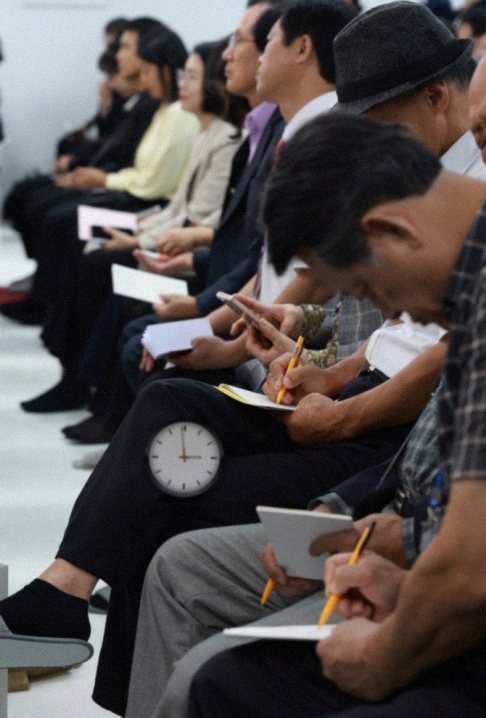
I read h=2 m=59
